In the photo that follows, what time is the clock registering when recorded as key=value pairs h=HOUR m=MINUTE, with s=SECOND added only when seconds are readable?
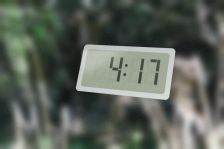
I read h=4 m=17
